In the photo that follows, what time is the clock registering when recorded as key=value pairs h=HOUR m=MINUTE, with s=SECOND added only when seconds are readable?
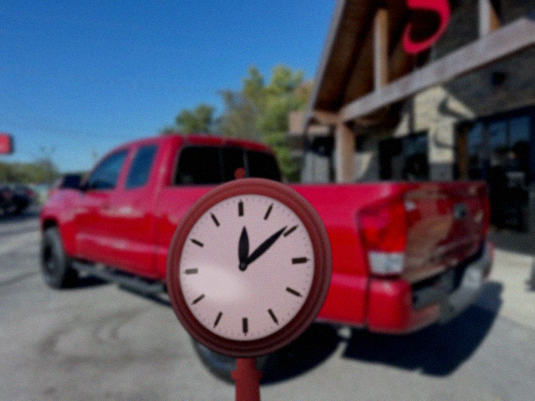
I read h=12 m=9
